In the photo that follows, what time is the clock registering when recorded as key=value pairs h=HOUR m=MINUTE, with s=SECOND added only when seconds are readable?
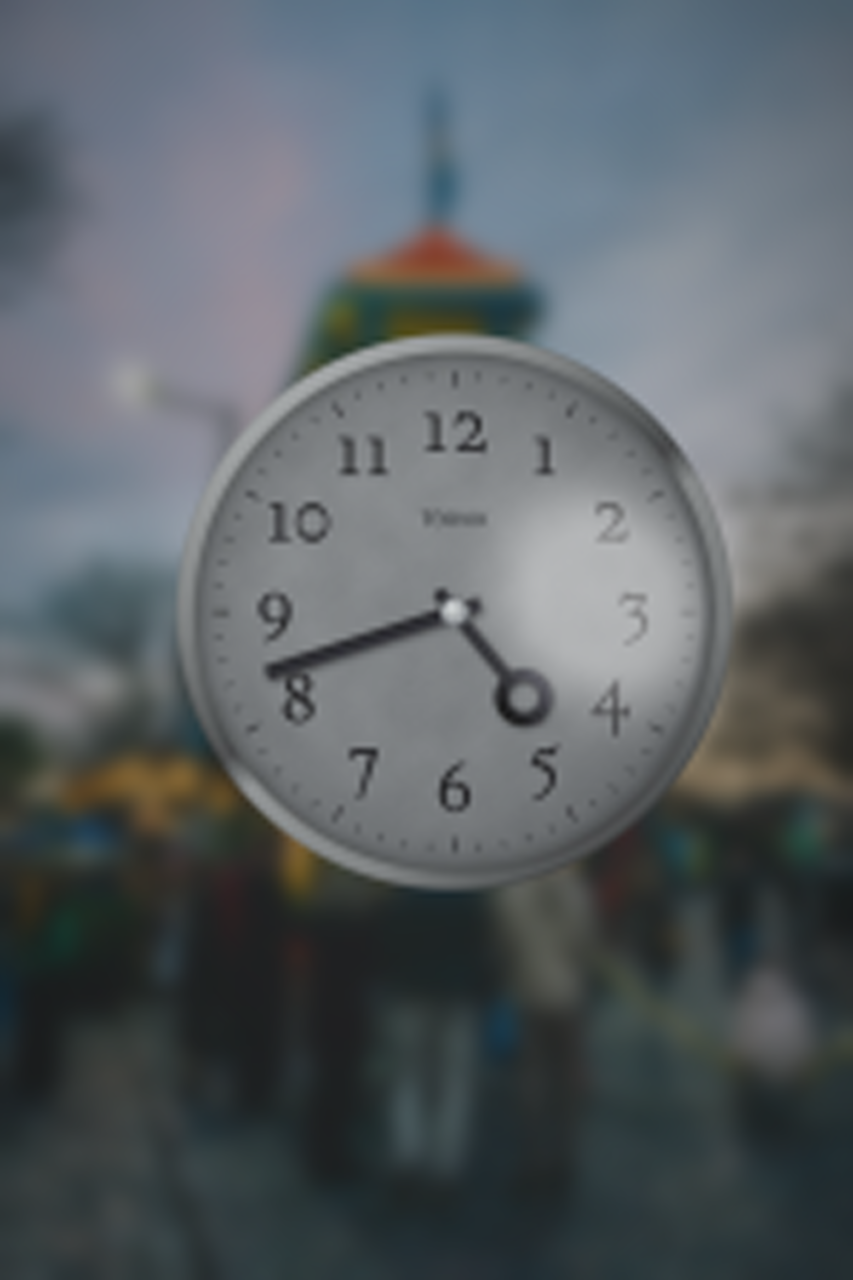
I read h=4 m=42
